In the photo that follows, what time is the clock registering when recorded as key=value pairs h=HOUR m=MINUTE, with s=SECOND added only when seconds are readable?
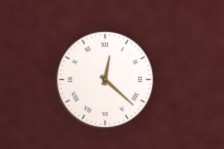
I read h=12 m=22
